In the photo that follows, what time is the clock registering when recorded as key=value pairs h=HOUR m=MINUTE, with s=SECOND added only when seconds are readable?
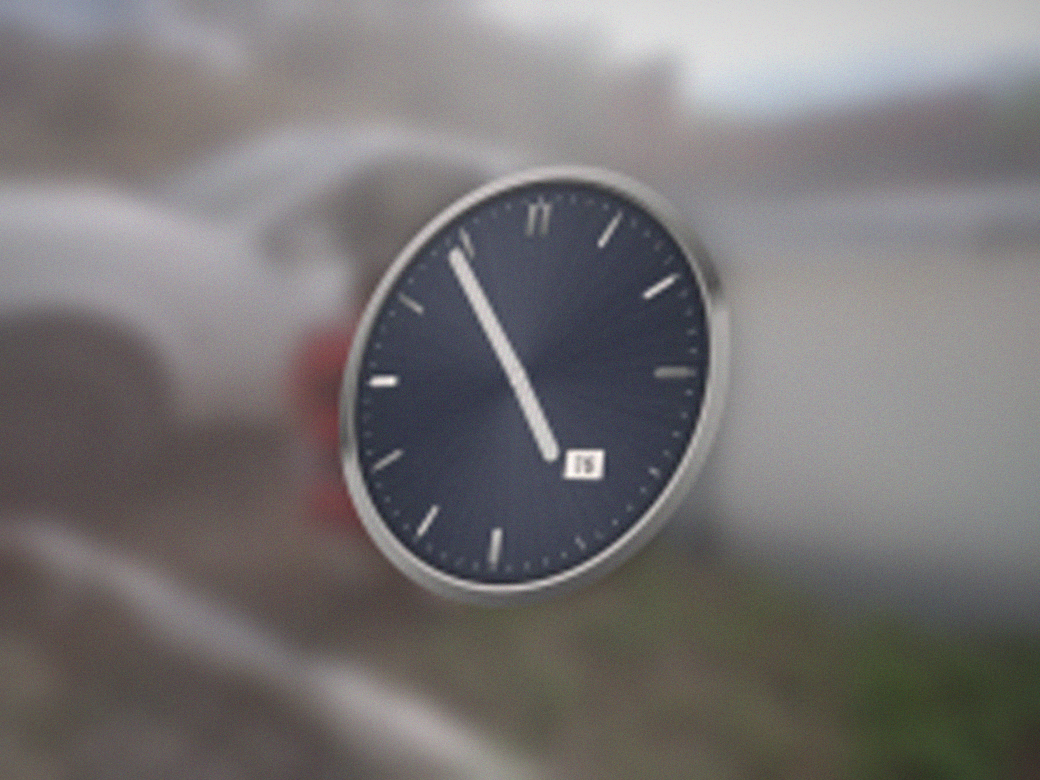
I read h=4 m=54
